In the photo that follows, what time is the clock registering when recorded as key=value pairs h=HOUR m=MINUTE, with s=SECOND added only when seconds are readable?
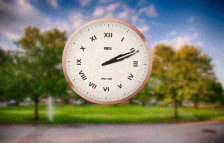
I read h=2 m=11
